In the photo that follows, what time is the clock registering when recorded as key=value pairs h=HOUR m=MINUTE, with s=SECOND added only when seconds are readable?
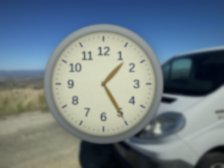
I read h=1 m=25
